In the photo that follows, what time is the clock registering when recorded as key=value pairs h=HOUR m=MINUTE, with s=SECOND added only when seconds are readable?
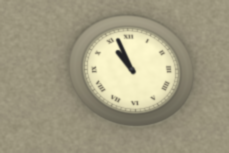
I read h=10 m=57
